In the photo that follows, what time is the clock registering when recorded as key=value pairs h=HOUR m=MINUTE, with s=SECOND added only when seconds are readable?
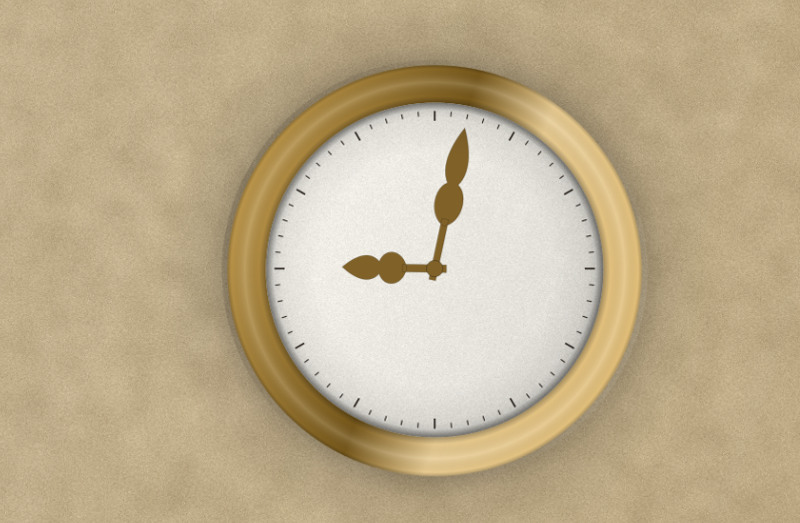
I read h=9 m=2
